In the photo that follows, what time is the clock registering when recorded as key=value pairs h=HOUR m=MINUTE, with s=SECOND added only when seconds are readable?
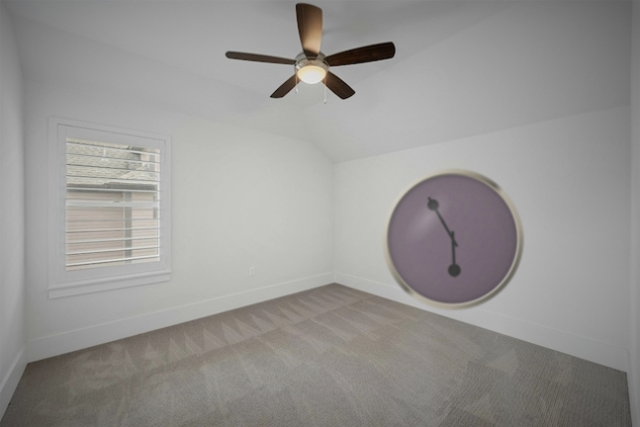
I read h=5 m=55
